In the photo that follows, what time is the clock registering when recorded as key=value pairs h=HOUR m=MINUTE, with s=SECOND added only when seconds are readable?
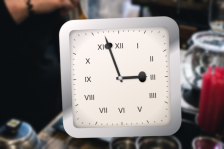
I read h=2 m=57
